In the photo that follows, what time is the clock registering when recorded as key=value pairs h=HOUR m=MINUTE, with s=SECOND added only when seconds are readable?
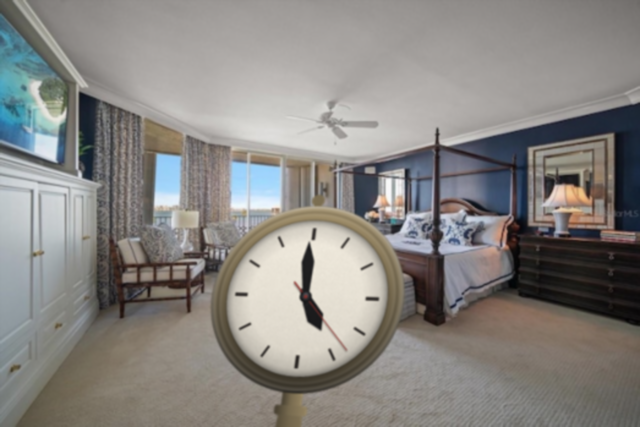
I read h=4 m=59 s=23
